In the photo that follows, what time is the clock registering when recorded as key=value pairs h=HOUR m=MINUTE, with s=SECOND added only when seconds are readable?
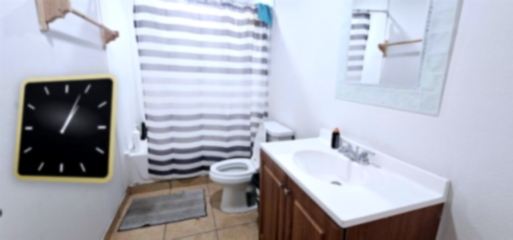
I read h=1 m=4
